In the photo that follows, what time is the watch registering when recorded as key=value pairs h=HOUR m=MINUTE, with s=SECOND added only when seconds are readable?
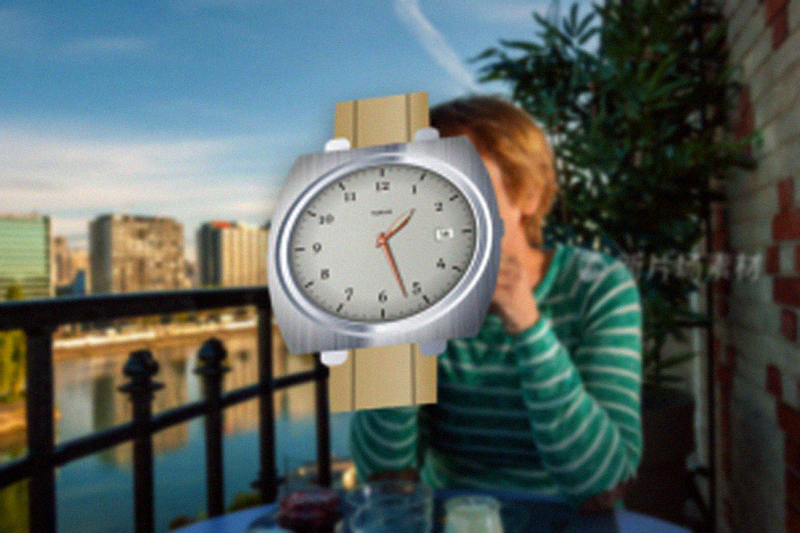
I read h=1 m=27
